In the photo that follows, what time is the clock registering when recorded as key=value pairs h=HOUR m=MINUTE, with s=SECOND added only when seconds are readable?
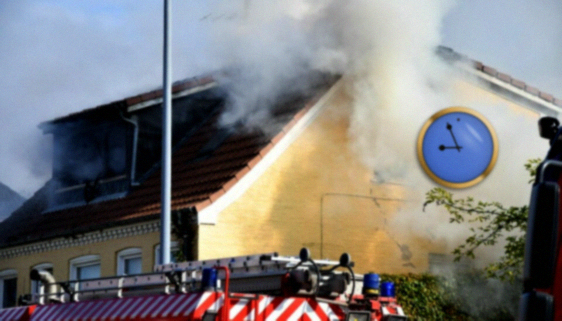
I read h=8 m=56
